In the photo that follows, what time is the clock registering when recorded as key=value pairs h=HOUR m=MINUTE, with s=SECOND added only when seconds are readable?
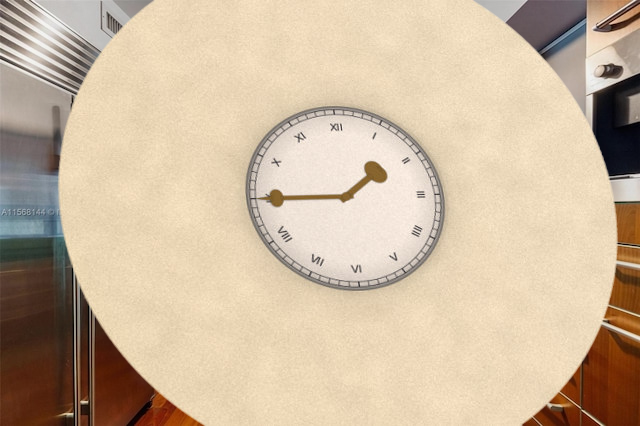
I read h=1 m=45
